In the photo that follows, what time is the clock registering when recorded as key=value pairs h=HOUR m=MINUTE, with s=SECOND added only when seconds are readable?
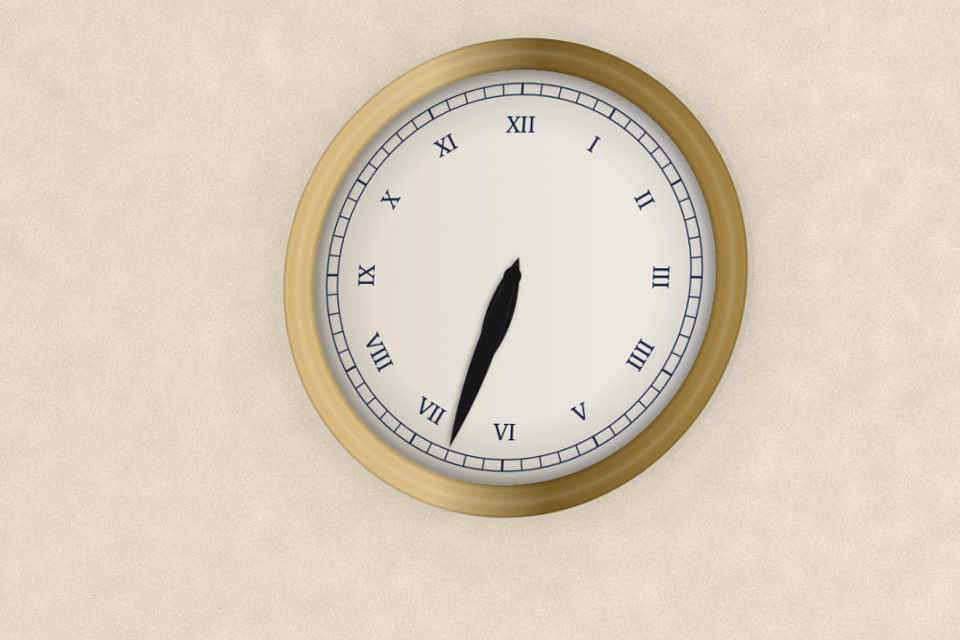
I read h=6 m=33
